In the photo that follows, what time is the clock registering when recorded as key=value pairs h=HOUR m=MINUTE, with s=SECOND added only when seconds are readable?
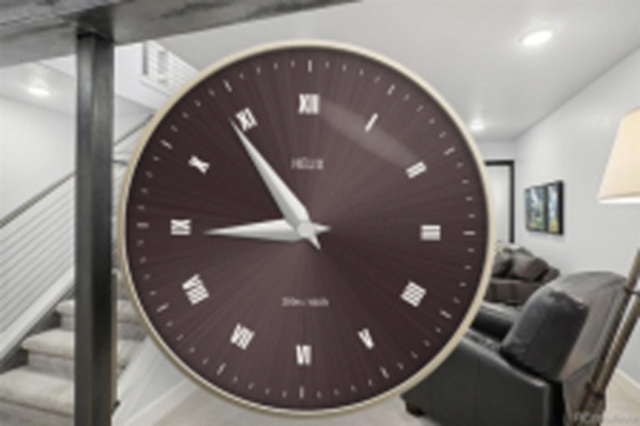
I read h=8 m=54
